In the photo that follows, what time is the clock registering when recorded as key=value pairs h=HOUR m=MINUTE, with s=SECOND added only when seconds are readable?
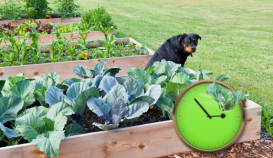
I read h=2 m=53
